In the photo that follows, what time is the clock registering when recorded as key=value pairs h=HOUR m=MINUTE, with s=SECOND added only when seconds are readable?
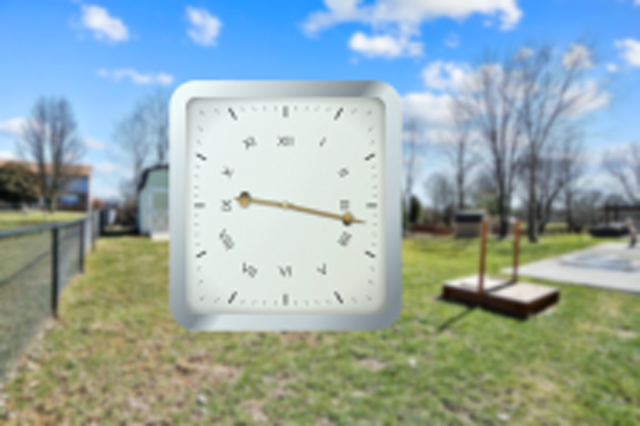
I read h=9 m=17
